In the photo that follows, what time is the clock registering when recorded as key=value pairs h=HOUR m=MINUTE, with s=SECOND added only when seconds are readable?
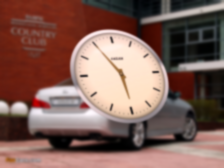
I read h=5 m=55
